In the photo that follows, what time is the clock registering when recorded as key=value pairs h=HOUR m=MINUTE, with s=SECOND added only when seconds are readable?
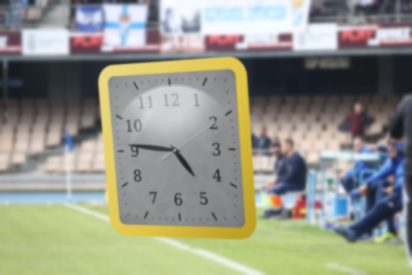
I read h=4 m=46 s=10
